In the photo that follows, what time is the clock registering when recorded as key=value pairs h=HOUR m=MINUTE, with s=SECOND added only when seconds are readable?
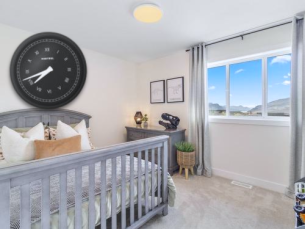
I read h=7 m=42
